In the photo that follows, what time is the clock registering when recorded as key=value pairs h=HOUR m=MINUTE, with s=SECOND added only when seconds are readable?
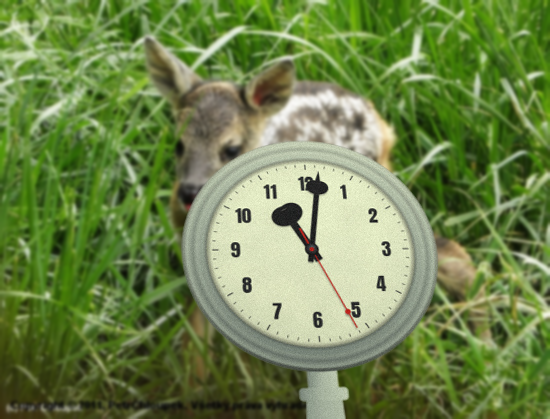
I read h=11 m=1 s=26
